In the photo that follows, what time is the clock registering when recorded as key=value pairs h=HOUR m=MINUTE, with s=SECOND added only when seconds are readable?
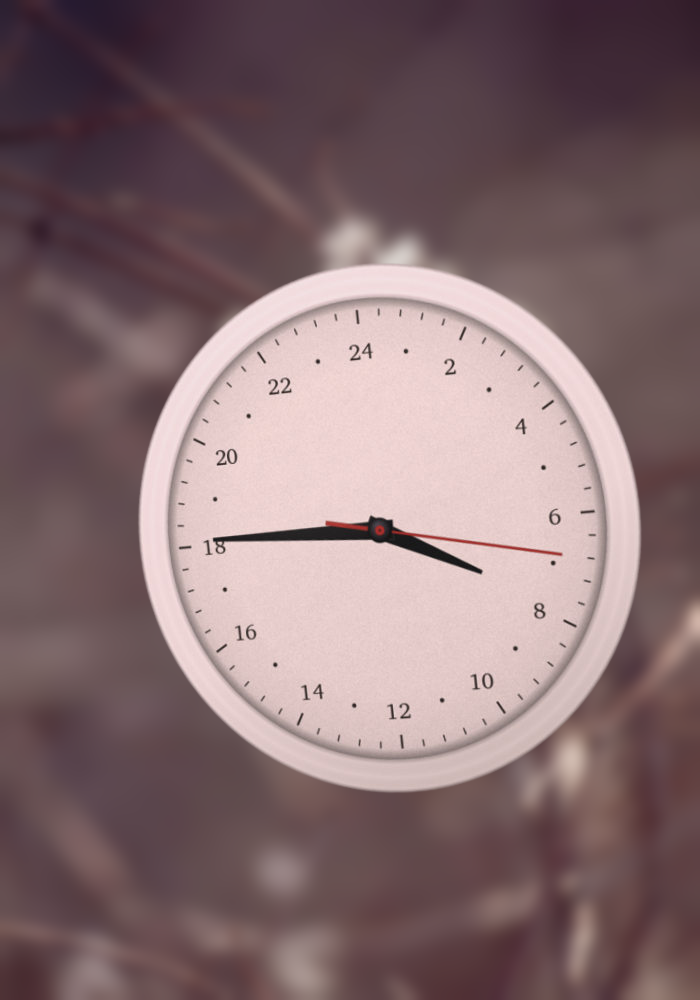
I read h=7 m=45 s=17
